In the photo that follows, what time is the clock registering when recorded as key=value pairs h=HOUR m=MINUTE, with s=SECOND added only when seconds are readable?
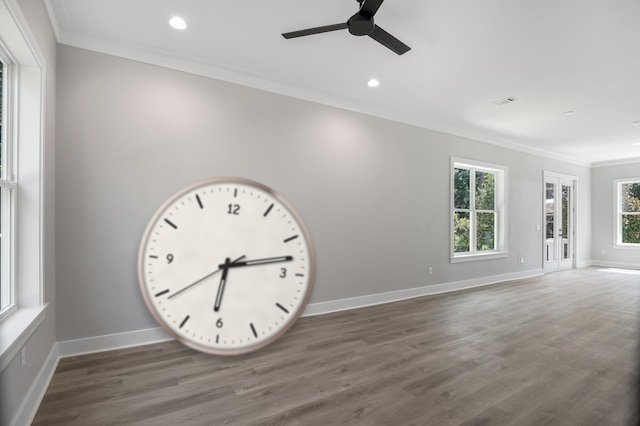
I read h=6 m=12 s=39
